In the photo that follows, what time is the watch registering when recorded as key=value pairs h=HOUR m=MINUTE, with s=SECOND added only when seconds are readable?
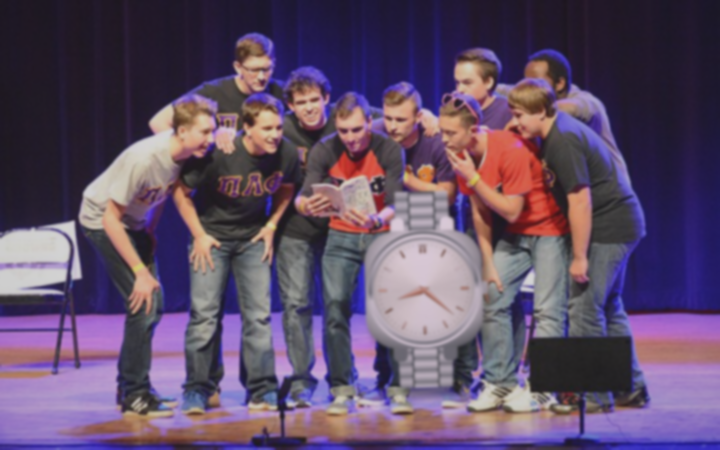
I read h=8 m=22
